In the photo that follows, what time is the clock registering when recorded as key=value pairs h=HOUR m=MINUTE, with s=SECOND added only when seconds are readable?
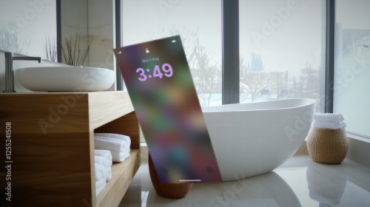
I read h=3 m=49
